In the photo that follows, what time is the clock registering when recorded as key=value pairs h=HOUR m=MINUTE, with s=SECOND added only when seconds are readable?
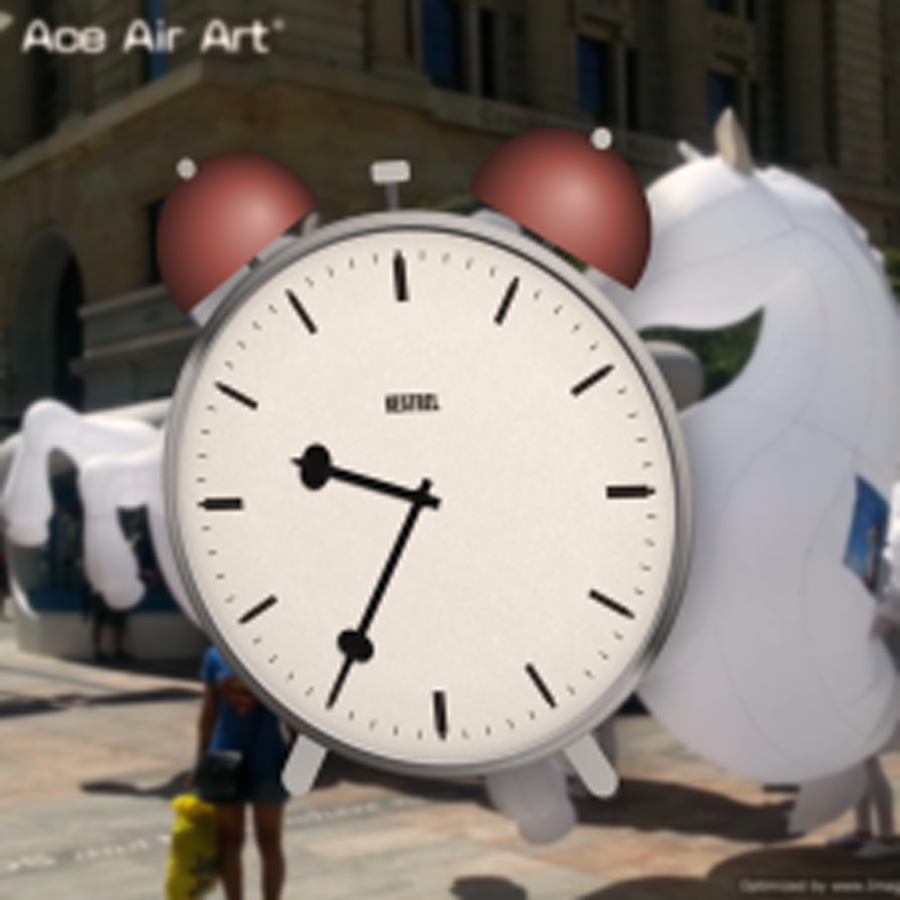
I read h=9 m=35
